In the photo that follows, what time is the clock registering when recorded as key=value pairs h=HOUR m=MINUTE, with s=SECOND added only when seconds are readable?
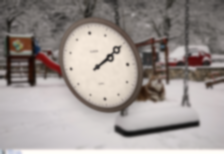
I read h=2 m=10
